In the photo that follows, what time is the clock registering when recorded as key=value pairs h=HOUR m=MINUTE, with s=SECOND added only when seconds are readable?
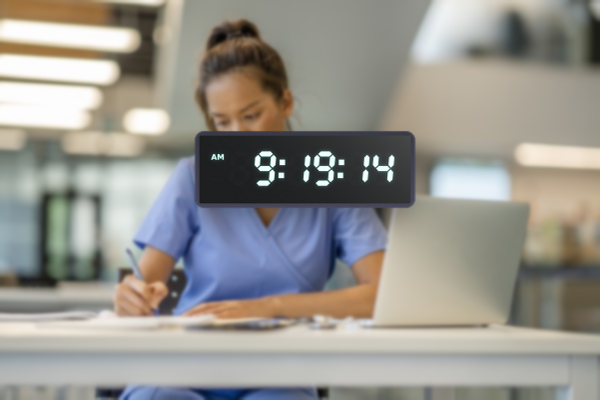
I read h=9 m=19 s=14
